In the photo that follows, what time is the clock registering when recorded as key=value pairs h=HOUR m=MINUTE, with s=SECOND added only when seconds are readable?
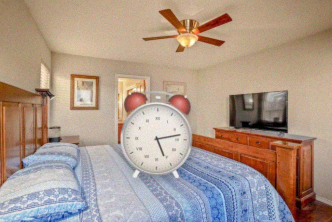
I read h=5 m=13
